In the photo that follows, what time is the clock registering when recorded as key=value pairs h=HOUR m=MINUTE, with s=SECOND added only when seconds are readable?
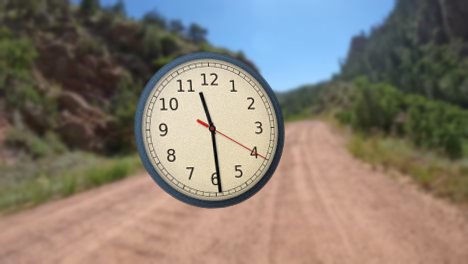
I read h=11 m=29 s=20
